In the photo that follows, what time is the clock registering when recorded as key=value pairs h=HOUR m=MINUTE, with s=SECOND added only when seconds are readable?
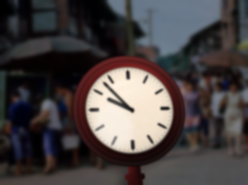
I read h=9 m=53
